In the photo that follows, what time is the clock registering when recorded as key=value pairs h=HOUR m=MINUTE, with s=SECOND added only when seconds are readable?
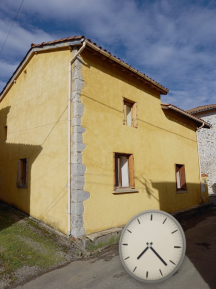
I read h=7 m=22
